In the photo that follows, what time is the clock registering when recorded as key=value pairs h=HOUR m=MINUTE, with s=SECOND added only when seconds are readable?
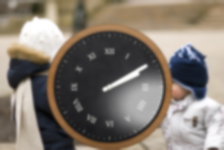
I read h=2 m=10
